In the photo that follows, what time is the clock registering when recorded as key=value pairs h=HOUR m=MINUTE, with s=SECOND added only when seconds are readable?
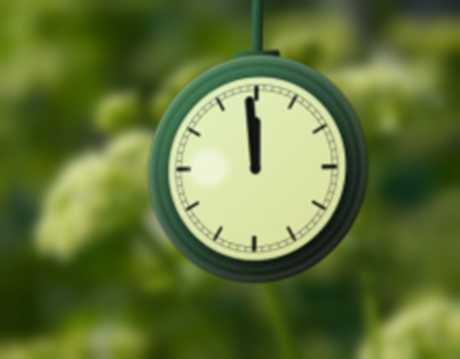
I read h=11 m=59
